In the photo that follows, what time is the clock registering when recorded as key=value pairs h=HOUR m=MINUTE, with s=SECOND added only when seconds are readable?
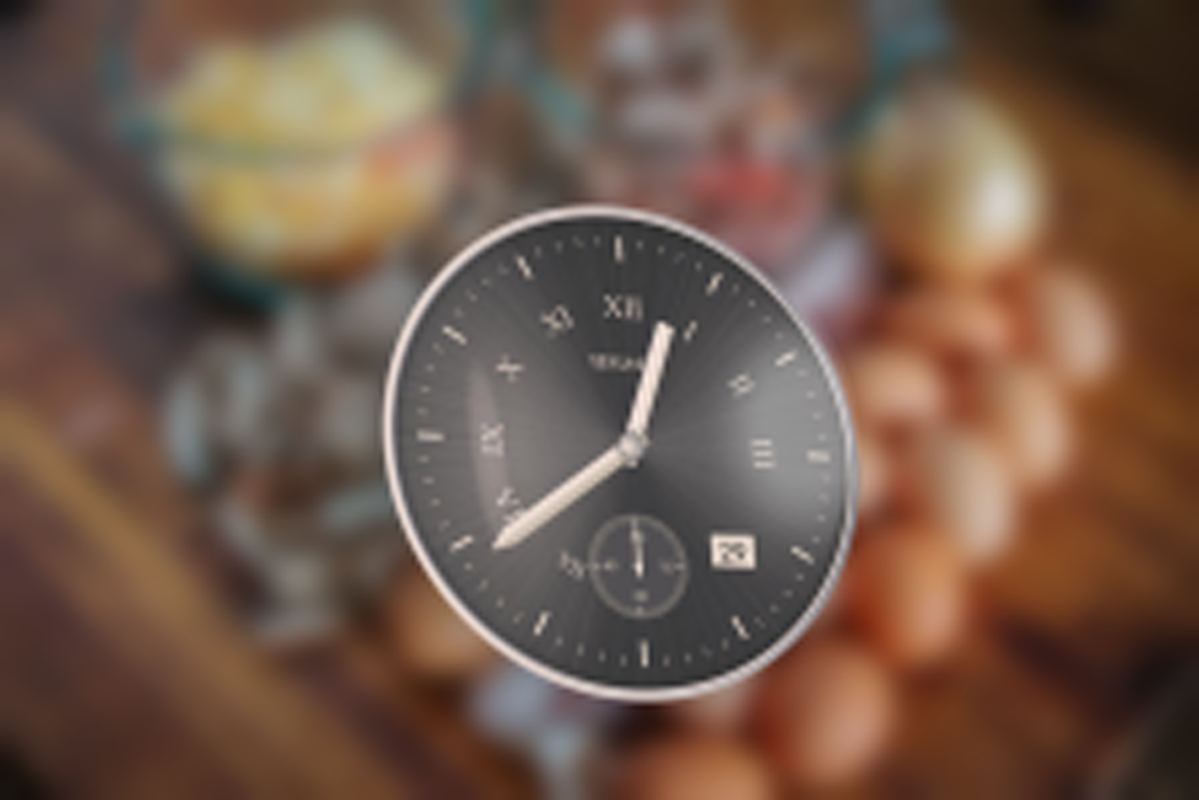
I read h=12 m=39
